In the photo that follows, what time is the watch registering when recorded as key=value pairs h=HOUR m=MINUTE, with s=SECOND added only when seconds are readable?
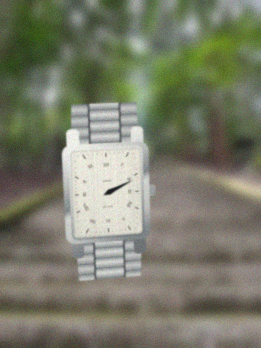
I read h=2 m=11
